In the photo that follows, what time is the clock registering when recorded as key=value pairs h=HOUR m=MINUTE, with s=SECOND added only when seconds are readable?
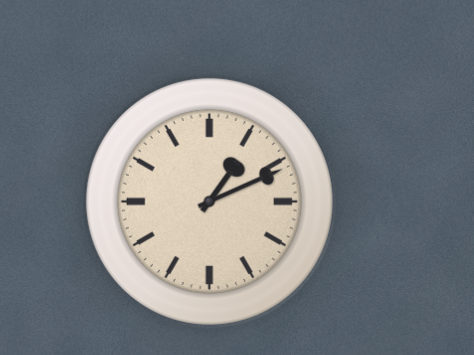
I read h=1 m=11
